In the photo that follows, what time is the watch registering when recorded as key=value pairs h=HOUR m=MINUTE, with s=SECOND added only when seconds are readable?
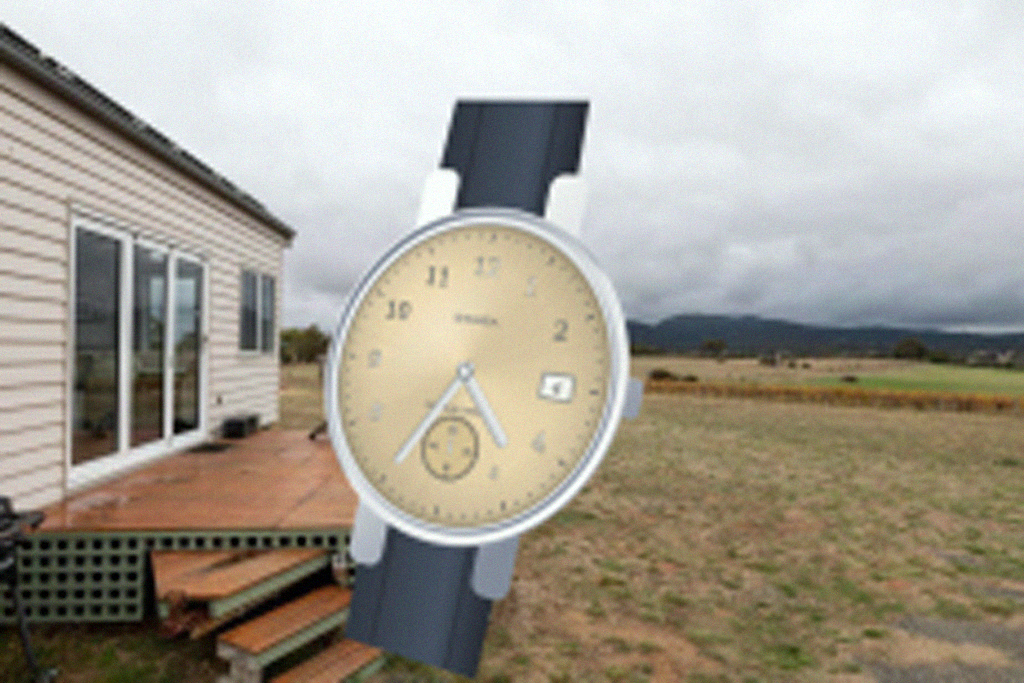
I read h=4 m=35
